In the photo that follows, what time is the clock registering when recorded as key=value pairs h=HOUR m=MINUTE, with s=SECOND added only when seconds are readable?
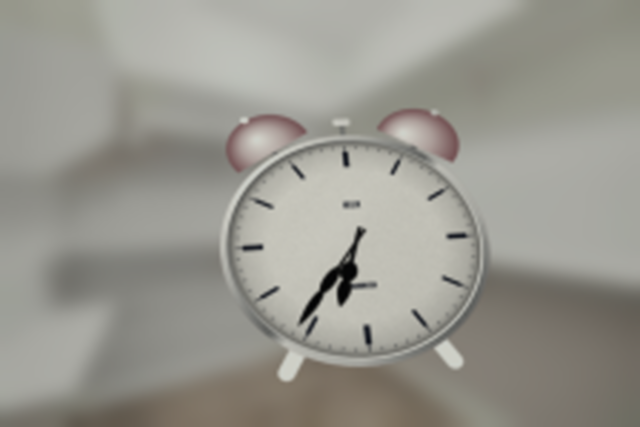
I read h=6 m=36
